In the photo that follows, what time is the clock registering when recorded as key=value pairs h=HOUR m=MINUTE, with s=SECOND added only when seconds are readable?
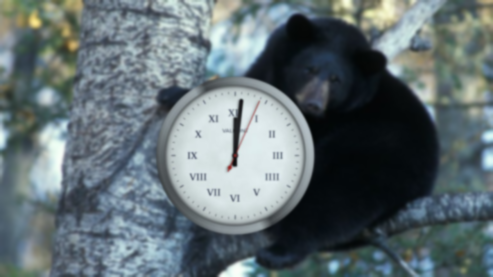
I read h=12 m=1 s=4
